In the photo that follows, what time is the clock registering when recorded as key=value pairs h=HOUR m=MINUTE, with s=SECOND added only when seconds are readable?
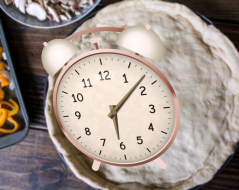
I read h=6 m=8
